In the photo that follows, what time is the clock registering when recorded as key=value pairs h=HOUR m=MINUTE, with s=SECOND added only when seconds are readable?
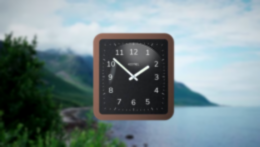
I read h=1 m=52
